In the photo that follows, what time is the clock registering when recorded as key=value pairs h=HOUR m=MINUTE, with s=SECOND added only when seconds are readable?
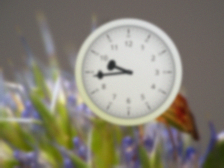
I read h=9 m=44
